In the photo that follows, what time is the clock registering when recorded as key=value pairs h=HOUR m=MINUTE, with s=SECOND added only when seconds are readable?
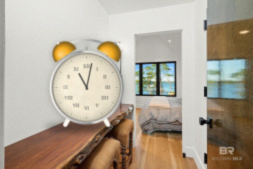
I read h=11 m=2
